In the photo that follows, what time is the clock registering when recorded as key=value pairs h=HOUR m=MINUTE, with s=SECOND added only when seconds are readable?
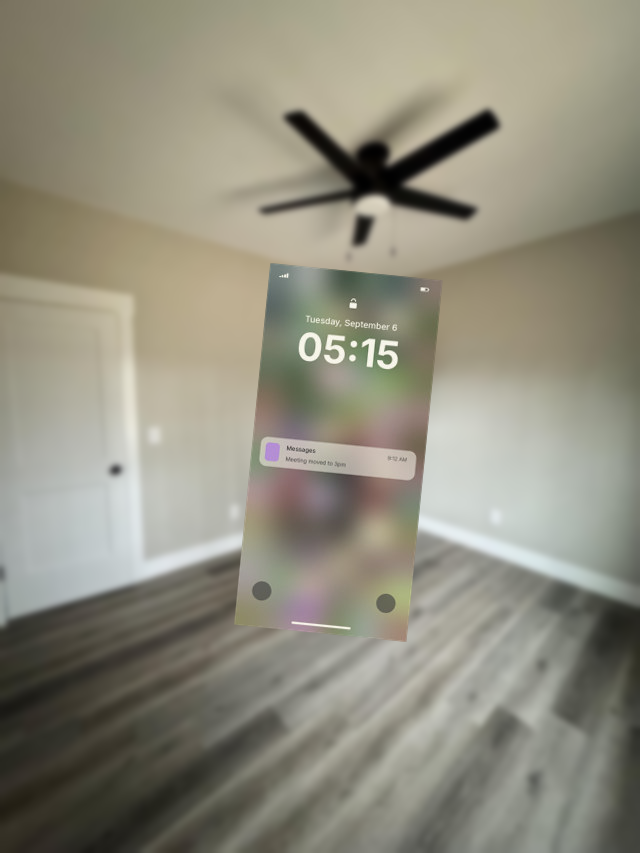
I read h=5 m=15
